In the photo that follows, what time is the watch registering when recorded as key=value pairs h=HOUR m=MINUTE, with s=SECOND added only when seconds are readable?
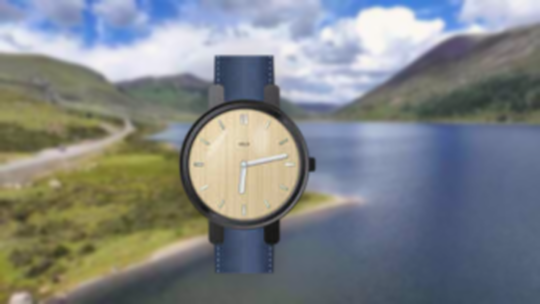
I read h=6 m=13
